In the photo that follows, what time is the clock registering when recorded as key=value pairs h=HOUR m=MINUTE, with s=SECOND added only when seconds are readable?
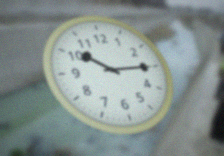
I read h=10 m=15
